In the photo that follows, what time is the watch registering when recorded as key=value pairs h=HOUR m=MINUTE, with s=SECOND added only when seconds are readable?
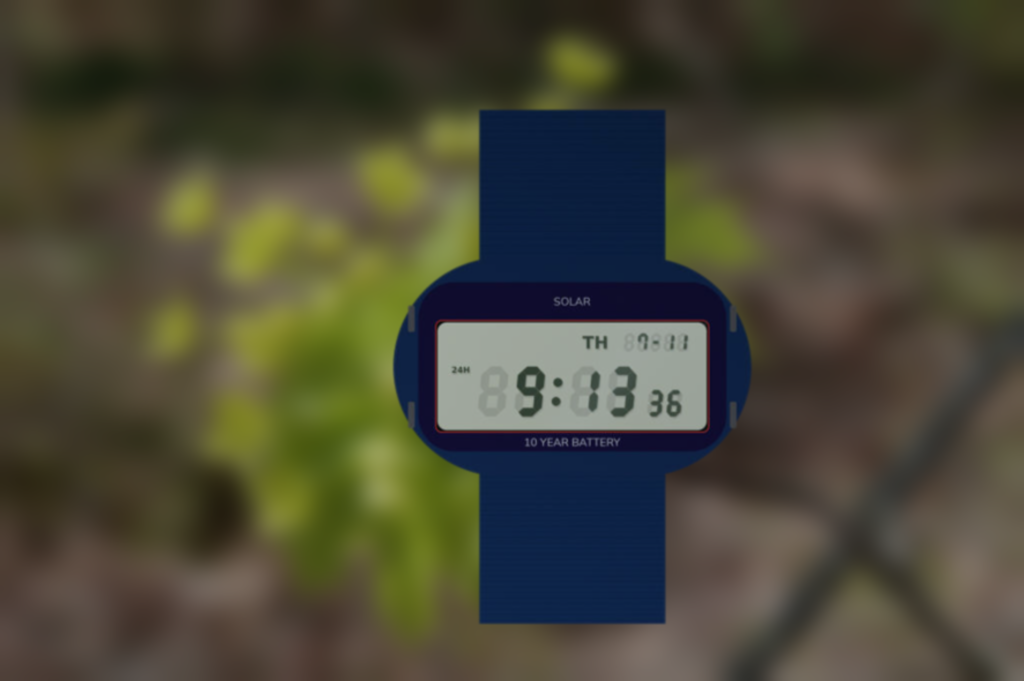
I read h=9 m=13 s=36
